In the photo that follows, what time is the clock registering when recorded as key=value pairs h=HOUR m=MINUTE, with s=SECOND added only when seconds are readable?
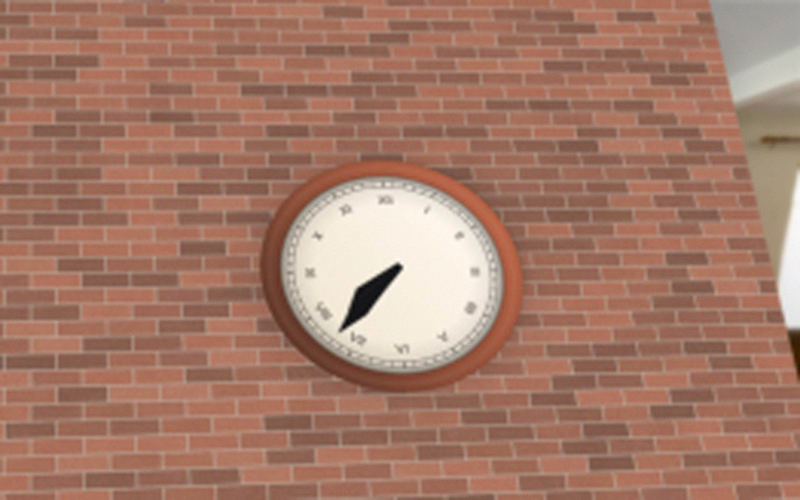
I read h=7 m=37
